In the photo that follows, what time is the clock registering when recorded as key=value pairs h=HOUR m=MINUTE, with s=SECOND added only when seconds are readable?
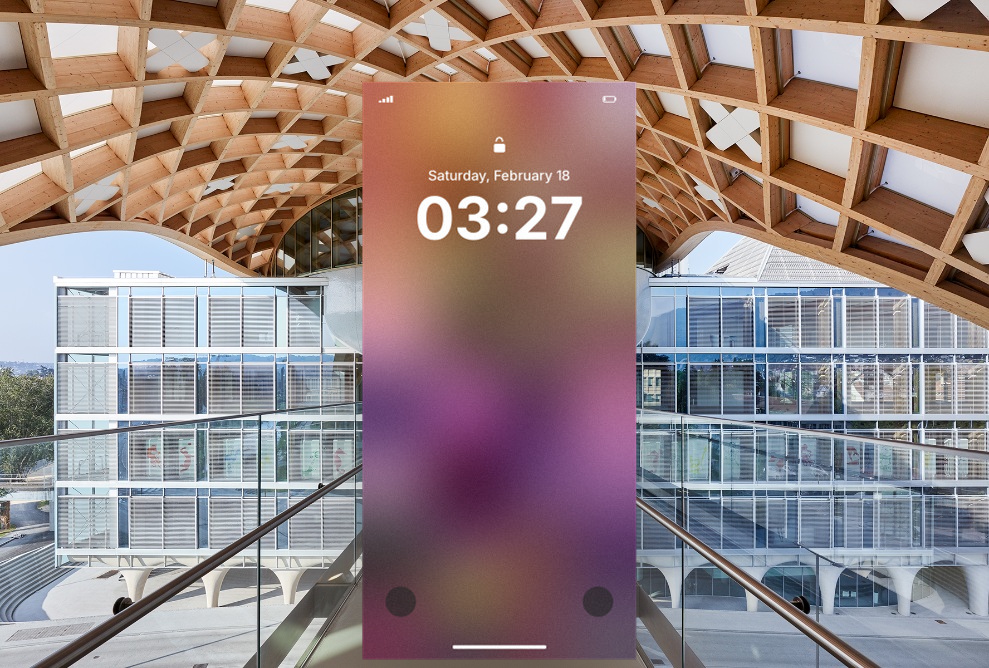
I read h=3 m=27
